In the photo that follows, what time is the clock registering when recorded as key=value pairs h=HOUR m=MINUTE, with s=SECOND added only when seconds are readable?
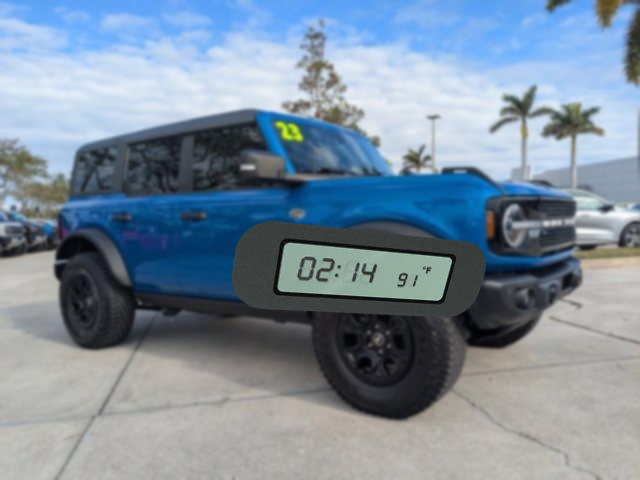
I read h=2 m=14
